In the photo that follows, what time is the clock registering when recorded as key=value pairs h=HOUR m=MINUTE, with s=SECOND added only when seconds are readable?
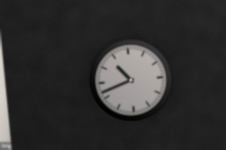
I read h=10 m=42
